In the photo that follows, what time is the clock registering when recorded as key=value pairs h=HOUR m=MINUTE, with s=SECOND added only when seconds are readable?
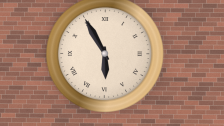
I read h=5 m=55
